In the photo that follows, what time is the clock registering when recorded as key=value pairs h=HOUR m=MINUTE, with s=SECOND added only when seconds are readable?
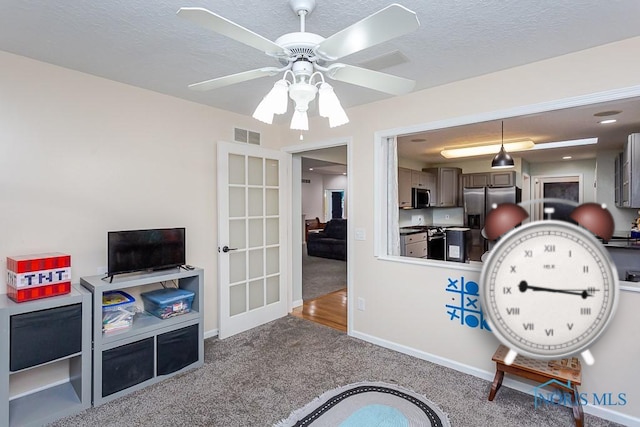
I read h=9 m=16 s=15
